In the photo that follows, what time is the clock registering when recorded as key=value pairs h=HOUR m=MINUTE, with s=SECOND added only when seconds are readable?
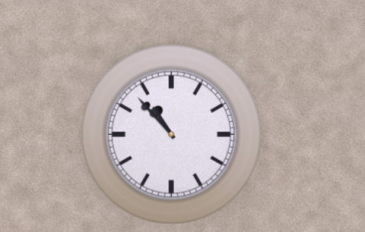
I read h=10 m=53
